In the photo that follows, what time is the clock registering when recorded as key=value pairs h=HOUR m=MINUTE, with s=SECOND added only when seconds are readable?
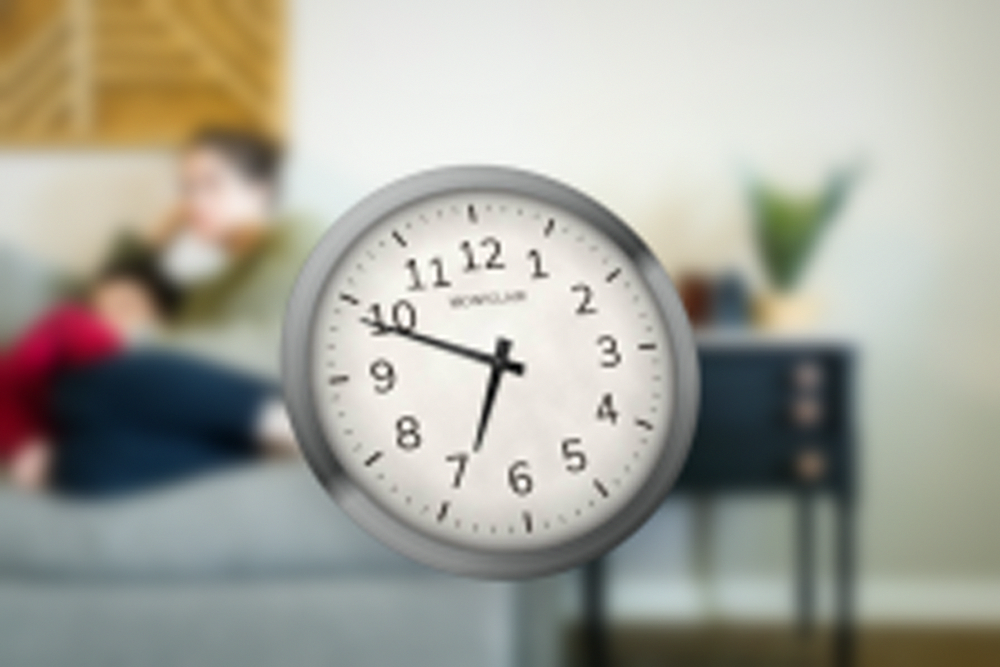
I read h=6 m=49
